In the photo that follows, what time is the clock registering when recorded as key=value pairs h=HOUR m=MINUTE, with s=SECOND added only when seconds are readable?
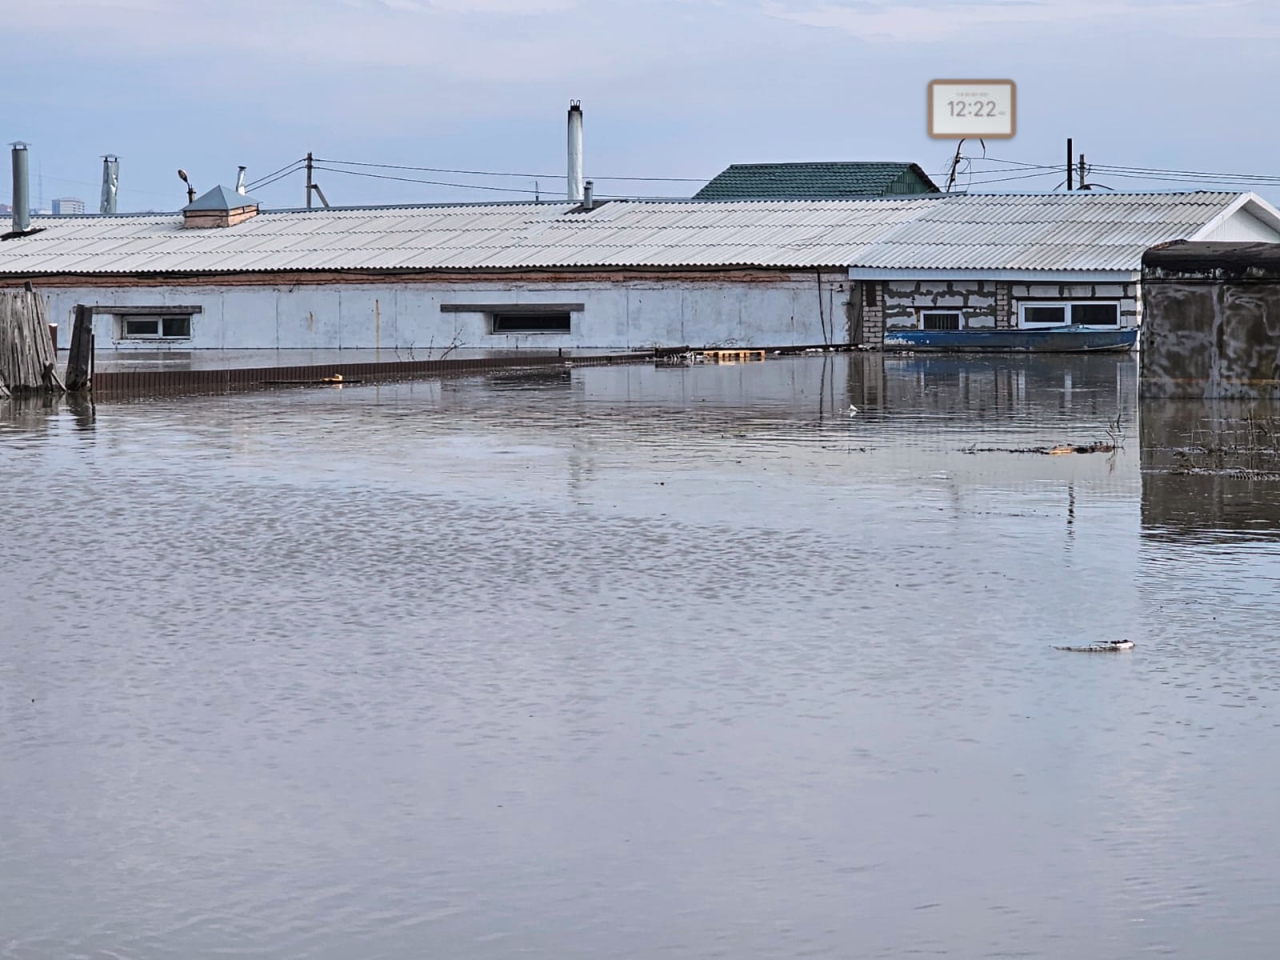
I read h=12 m=22
